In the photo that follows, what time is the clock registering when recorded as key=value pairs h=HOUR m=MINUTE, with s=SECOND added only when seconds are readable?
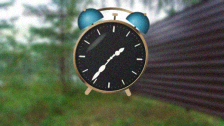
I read h=1 m=36
